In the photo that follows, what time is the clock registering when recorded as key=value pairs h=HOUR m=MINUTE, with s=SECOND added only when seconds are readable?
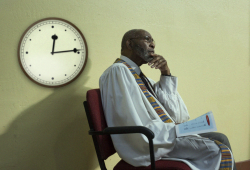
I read h=12 m=14
